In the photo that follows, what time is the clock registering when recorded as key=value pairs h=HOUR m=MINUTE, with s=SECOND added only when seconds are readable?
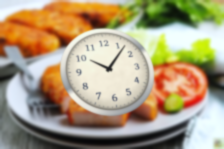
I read h=10 m=7
